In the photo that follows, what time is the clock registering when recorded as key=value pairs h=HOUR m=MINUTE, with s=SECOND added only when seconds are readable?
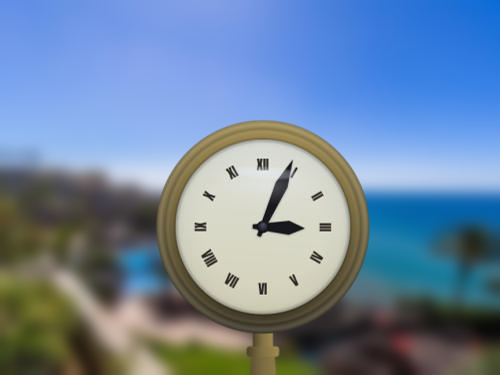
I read h=3 m=4
